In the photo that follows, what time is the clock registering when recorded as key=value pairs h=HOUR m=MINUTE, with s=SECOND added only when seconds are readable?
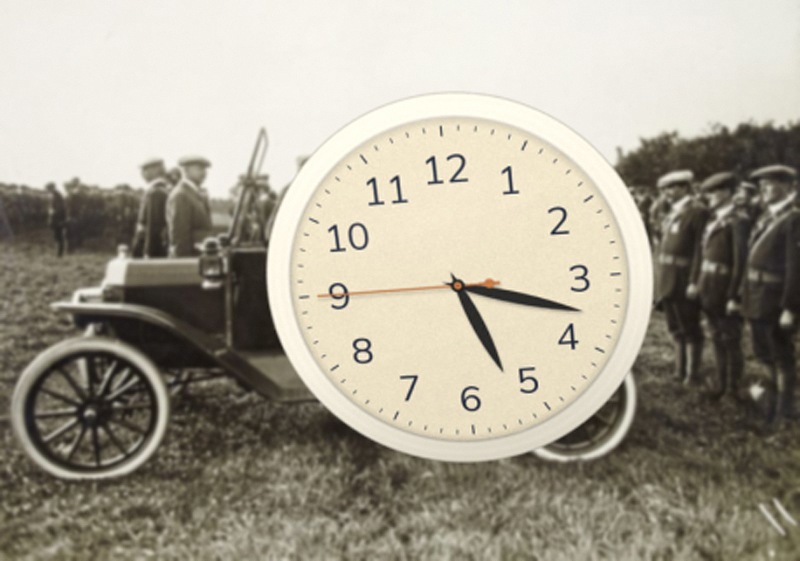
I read h=5 m=17 s=45
